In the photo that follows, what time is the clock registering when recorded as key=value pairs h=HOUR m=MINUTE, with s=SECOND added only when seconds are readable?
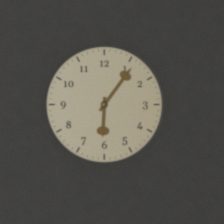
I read h=6 m=6
